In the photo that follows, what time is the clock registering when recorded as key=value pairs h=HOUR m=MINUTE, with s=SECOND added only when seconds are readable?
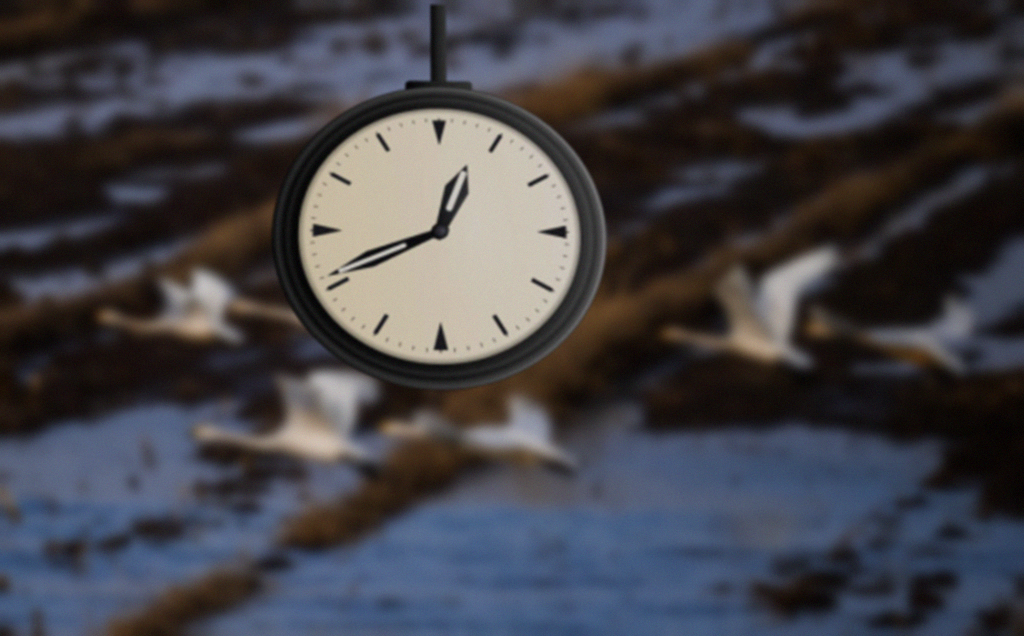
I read h=12 m=41
